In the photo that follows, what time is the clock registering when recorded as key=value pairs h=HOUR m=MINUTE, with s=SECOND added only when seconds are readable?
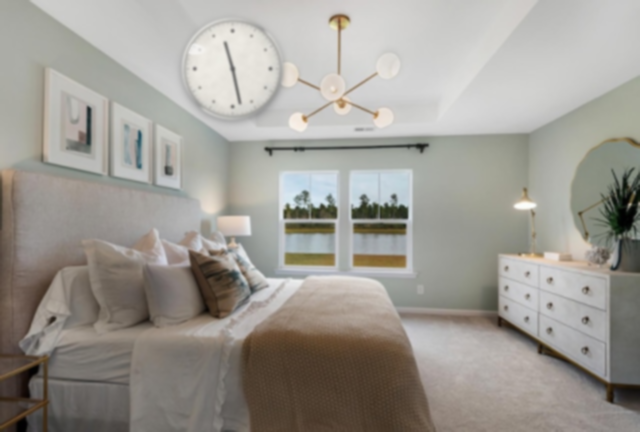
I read h=11 m=28
